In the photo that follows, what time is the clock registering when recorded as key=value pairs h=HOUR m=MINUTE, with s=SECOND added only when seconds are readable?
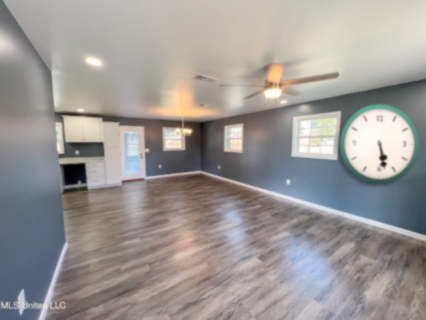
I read h=5 m=28
